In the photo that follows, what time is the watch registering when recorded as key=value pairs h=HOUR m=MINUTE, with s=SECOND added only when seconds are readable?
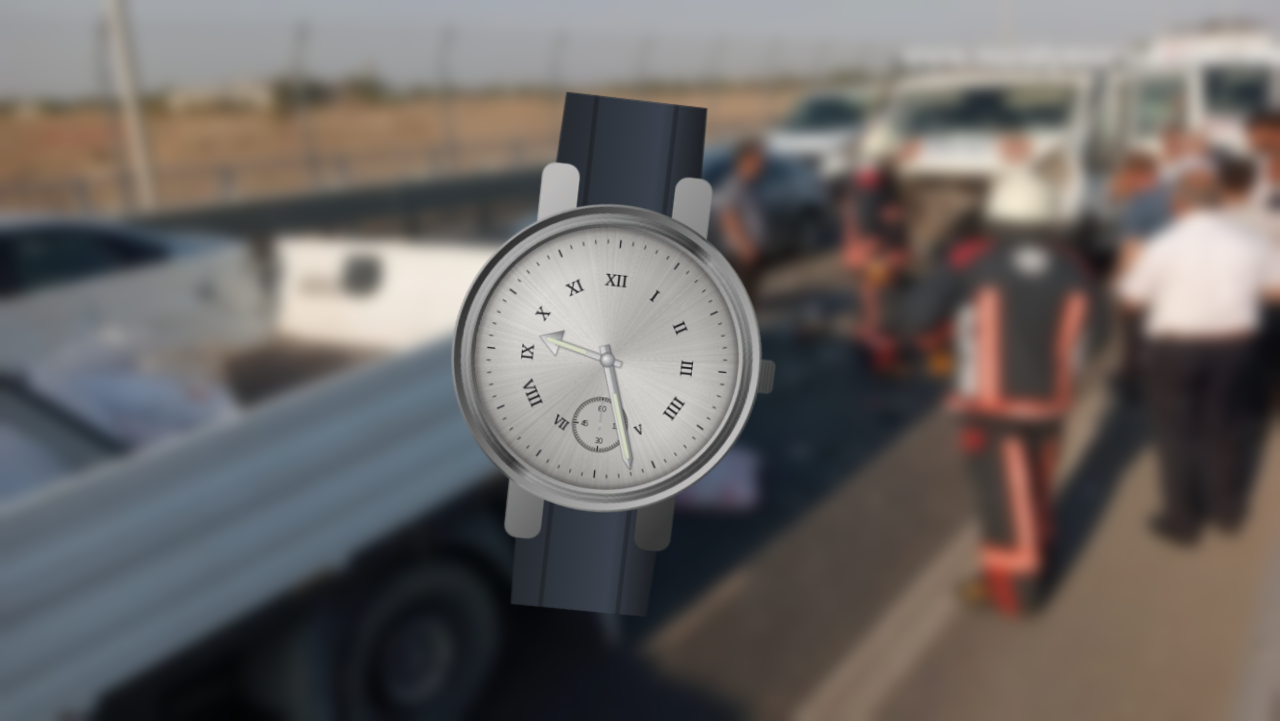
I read h=9 m=27
